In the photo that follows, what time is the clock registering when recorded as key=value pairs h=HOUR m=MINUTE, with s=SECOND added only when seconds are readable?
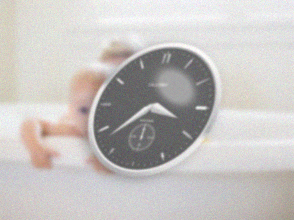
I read h=3 m=38
